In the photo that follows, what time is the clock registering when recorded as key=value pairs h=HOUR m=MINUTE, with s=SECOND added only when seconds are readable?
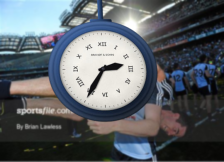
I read h=2 m=35
